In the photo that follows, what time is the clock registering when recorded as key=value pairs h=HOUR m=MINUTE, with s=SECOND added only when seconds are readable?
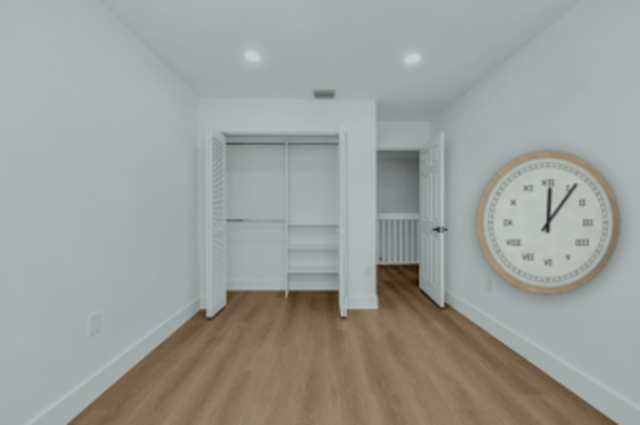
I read h=12 m=6
